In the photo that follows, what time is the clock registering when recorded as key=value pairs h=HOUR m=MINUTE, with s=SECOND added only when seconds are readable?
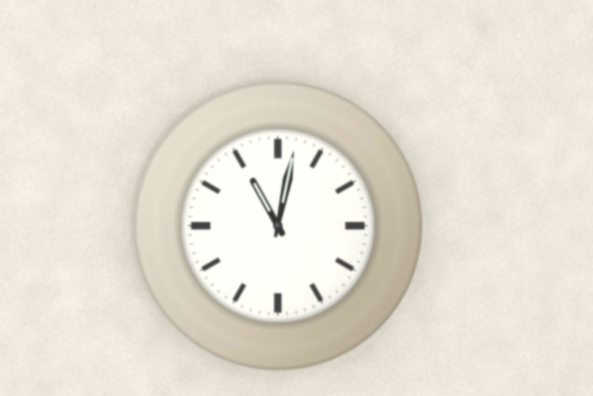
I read h=11 m=2
